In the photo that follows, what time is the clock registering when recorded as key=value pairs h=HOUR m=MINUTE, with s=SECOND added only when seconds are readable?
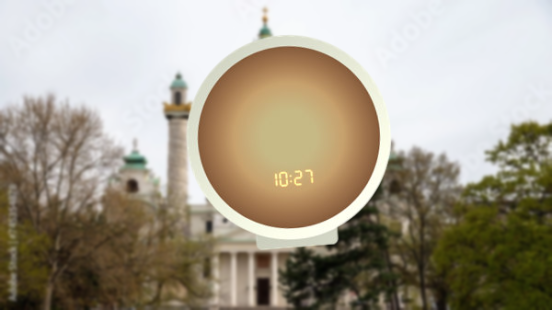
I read h=10 m=27
